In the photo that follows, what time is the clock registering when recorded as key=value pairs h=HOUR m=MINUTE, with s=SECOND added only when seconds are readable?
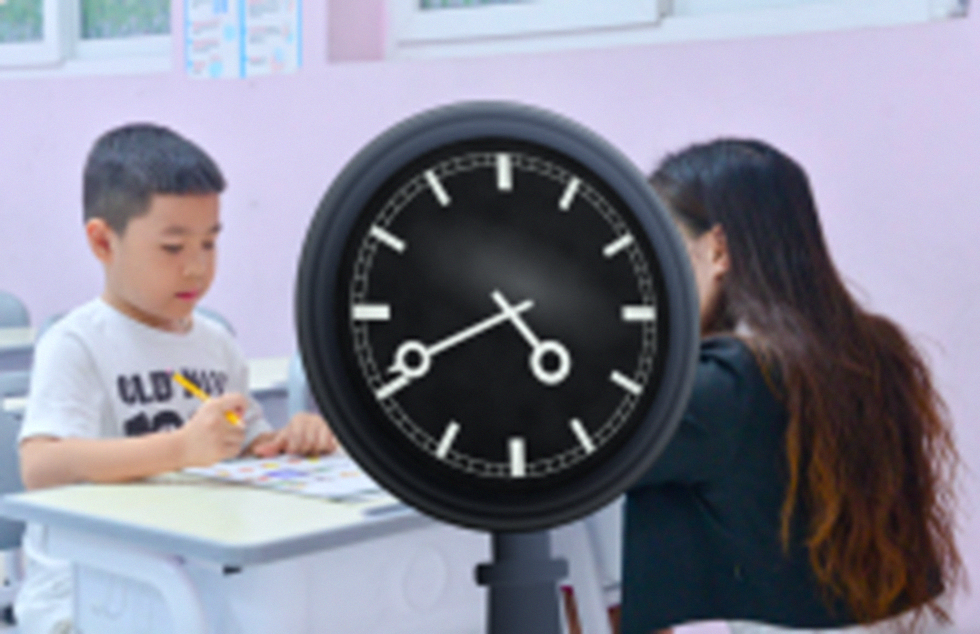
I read h=4 m=41
